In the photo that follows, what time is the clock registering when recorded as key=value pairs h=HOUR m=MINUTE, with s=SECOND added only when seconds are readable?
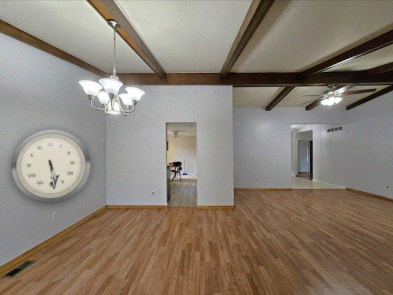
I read h=5 m=29
